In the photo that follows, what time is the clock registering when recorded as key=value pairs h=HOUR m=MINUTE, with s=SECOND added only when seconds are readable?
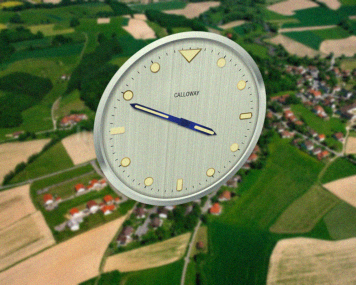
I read h=3 m=49
